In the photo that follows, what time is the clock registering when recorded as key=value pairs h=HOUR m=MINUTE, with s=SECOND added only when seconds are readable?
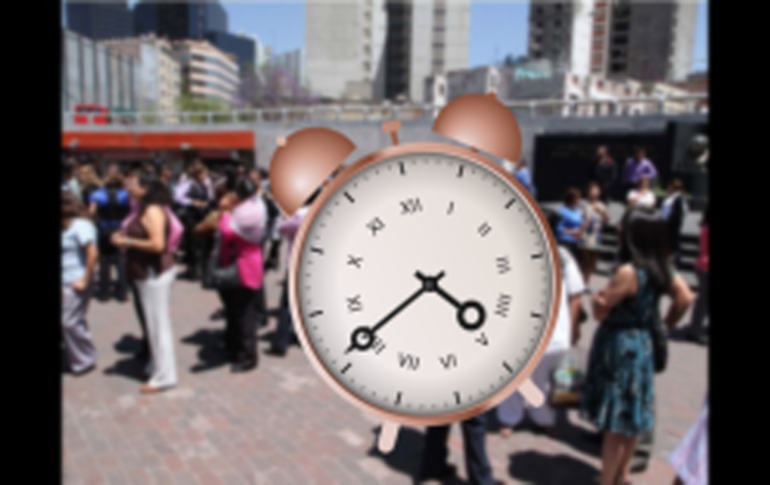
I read h=4 m=41
